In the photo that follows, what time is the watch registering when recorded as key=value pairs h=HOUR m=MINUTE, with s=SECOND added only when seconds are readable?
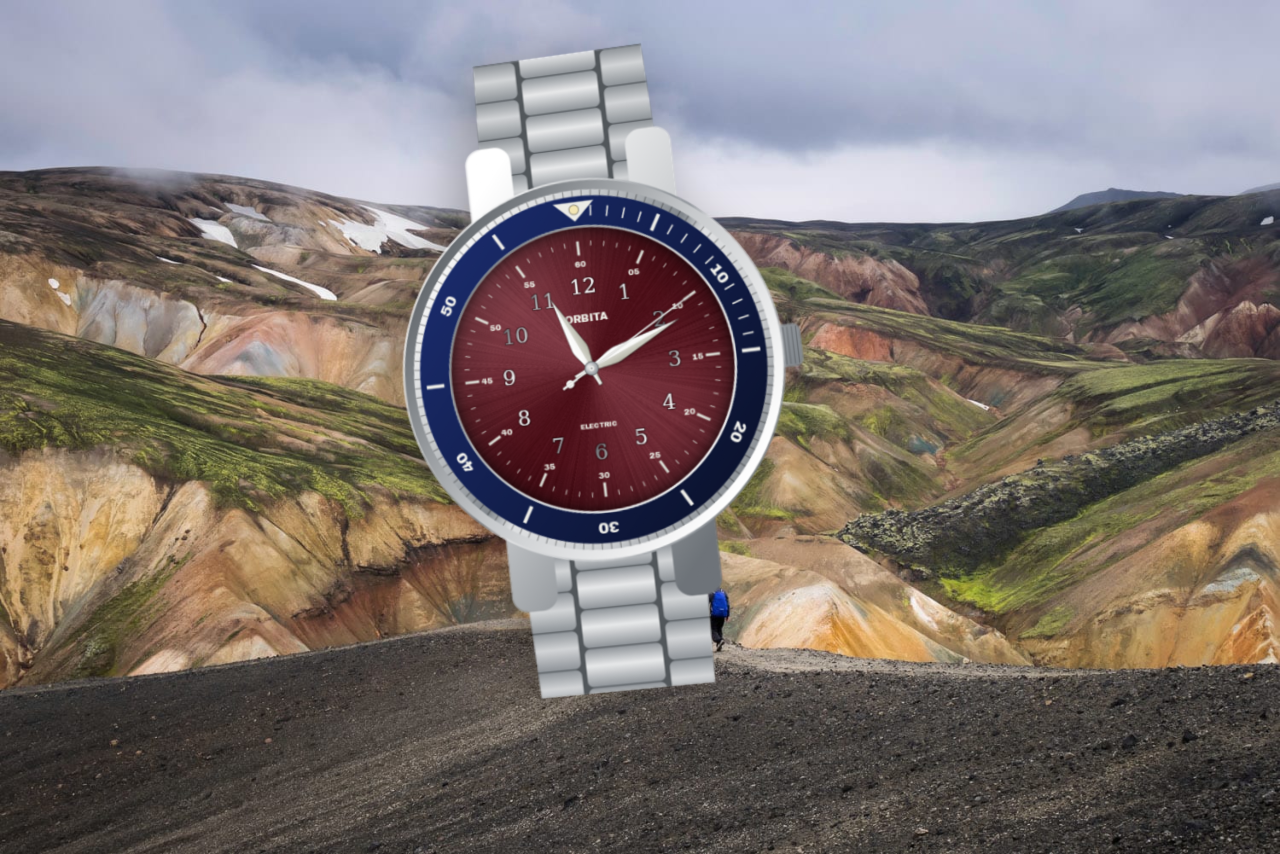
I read h=11 m=11 s=10
